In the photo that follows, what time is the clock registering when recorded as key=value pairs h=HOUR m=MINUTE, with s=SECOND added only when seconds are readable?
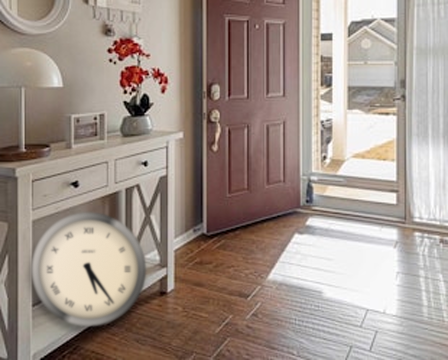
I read h=5 m=24
